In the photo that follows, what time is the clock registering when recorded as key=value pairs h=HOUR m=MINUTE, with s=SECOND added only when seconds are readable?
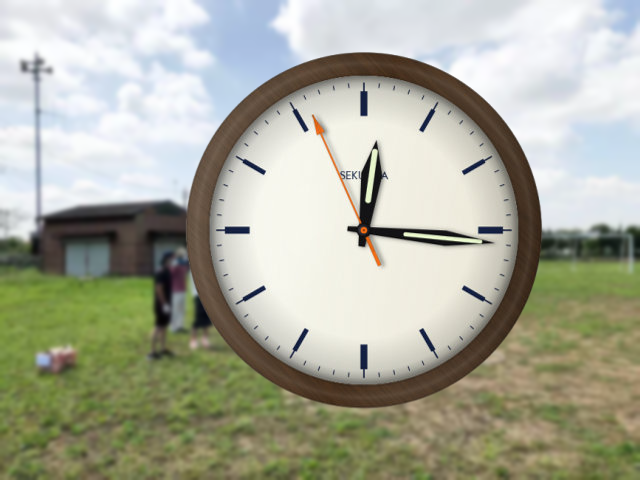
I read h=12 m=15 s=56
